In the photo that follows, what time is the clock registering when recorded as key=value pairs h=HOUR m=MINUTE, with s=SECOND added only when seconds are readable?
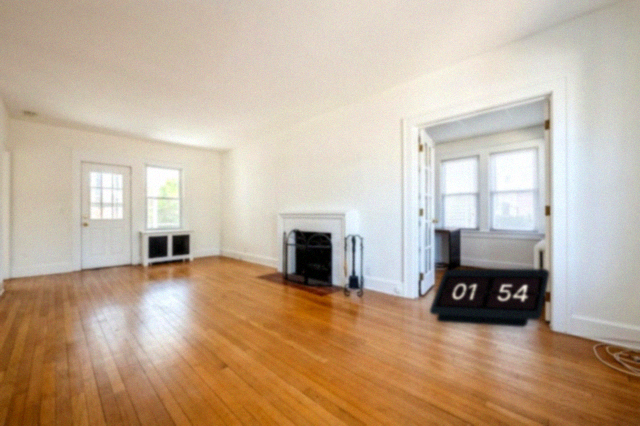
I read h=1 m=54
